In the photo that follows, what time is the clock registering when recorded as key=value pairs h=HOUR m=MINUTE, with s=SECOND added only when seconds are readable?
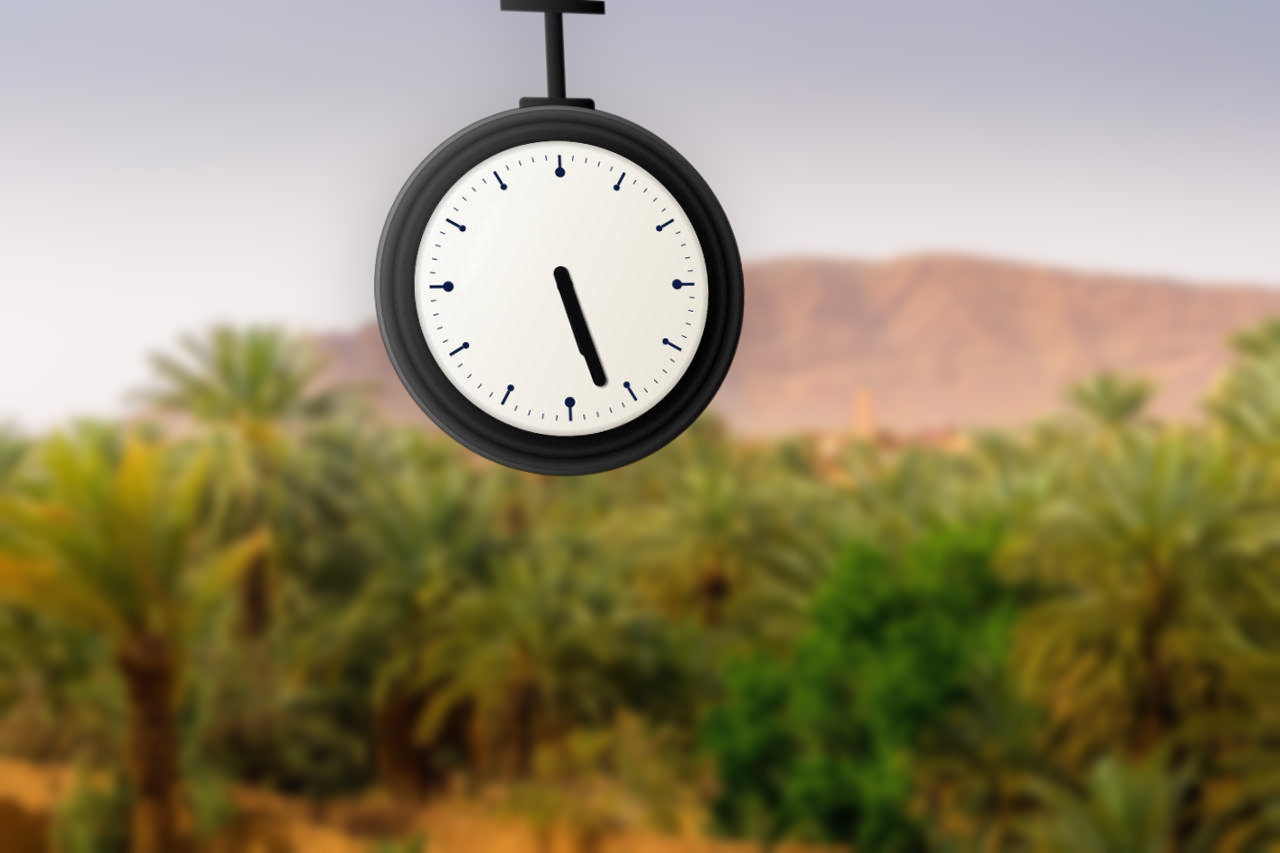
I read h=5 m=27
